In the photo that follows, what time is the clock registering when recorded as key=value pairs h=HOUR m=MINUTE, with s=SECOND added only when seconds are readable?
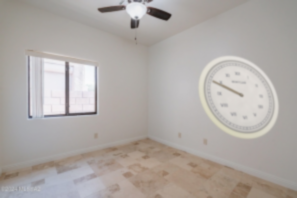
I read h=9 m=49
